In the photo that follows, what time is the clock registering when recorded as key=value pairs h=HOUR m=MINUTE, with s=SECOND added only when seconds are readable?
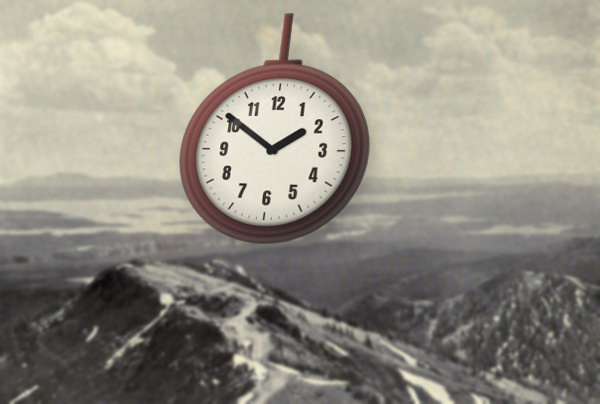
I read h=1 m=51
